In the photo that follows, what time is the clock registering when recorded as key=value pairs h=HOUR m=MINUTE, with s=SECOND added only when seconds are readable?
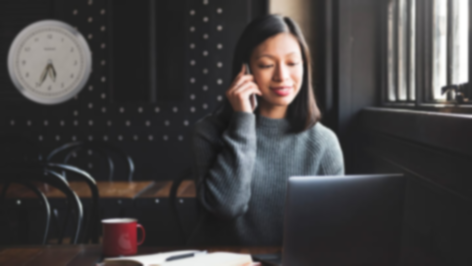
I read h=5 m=34
